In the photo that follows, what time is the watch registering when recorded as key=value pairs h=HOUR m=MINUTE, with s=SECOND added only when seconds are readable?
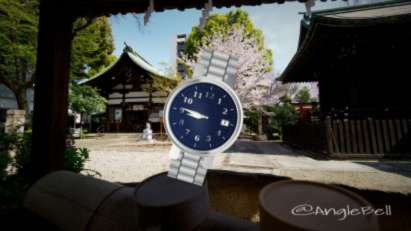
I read h=8 m=46
